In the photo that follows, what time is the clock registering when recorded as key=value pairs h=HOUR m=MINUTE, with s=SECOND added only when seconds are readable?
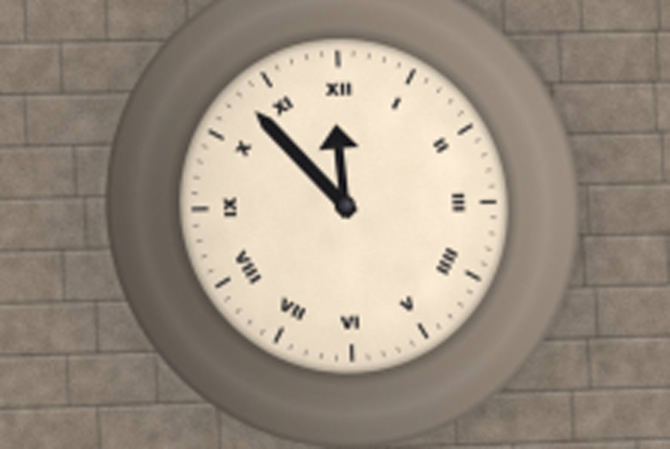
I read h=11 m=53
